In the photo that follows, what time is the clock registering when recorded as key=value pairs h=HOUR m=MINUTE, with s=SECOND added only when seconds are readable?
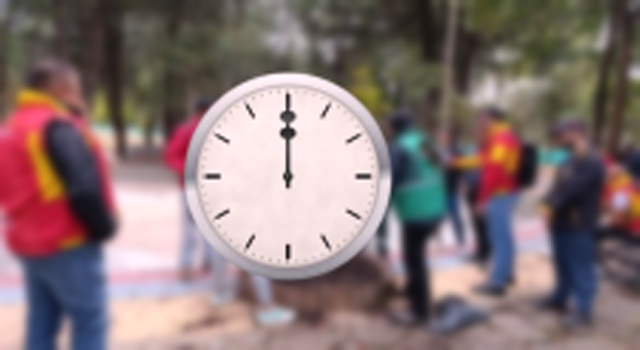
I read h=12 m=0
